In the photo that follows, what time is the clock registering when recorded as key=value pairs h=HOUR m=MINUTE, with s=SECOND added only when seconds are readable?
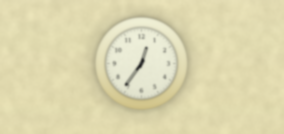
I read h=12 m=36
